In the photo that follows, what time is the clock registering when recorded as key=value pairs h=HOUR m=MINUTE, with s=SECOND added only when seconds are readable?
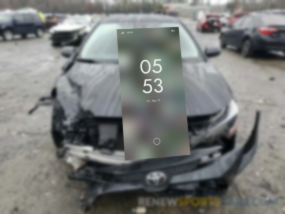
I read h=5 m=53
